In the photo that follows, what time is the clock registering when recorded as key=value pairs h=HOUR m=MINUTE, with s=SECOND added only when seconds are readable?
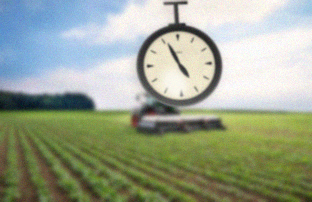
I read h=4 m=56
